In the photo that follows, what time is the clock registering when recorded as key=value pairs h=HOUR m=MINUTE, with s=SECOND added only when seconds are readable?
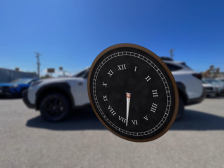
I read h=6 m=33
